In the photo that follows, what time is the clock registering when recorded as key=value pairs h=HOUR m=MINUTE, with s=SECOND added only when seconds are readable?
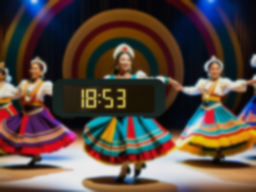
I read h=18 m=53
